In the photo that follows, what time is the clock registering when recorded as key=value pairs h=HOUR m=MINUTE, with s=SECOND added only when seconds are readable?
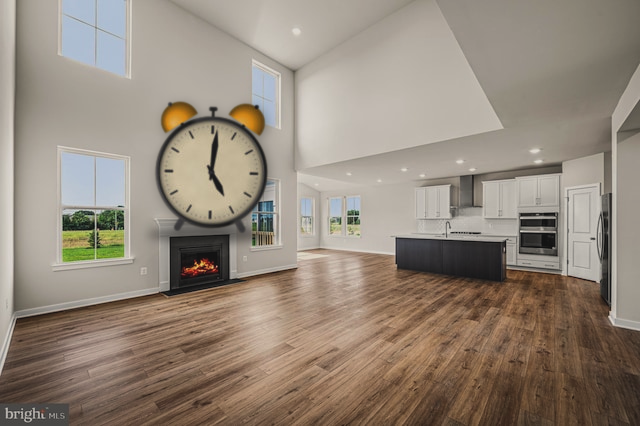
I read h=5 m=1
